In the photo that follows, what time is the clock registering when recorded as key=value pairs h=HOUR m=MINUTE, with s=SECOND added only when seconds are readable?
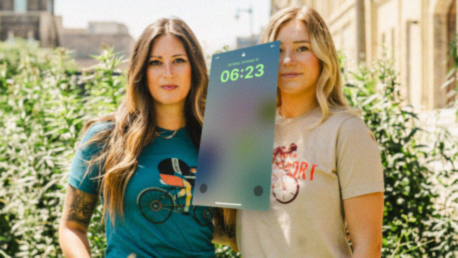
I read h=6 m=23
